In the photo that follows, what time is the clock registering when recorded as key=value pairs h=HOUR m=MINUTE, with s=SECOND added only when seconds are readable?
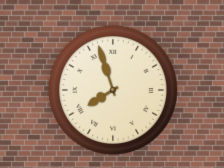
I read h=7 m=57
